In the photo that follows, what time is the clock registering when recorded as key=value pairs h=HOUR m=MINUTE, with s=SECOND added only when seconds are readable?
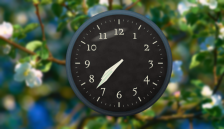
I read h=7 m=37
